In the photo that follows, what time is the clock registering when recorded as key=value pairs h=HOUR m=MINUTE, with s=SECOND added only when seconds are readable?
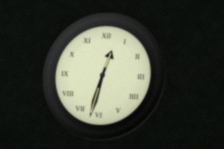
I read h=12 m=32
